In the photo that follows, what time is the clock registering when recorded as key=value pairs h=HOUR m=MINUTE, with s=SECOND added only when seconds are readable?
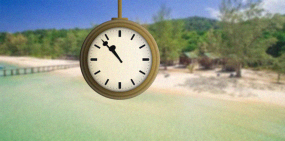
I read h=10 m=53
